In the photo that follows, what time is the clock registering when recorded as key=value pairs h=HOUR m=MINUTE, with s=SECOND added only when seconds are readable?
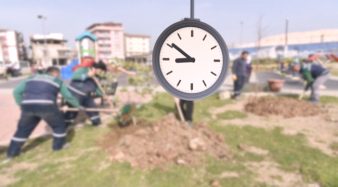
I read h=8 m=51
